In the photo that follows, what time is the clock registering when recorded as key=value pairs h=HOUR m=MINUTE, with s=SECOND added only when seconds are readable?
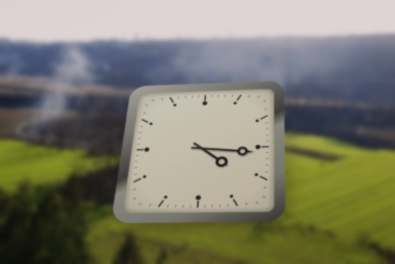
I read h=4 m=16
